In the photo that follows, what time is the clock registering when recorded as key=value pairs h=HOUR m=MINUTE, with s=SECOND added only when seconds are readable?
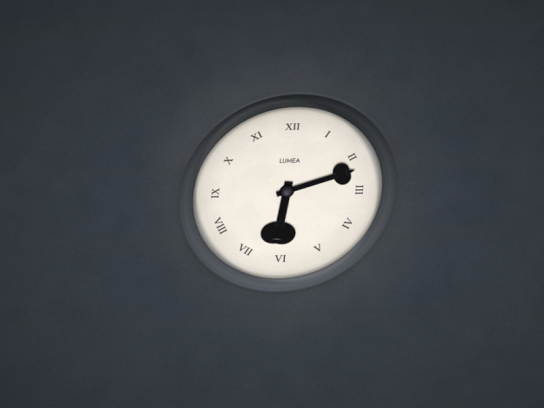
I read h=6 m=12
